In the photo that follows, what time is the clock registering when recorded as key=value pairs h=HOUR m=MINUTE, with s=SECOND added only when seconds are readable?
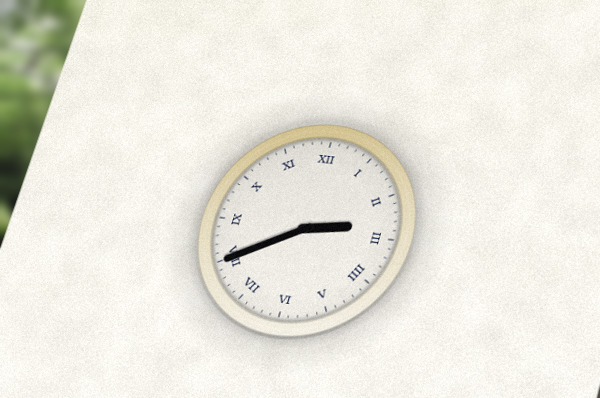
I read h=2 m=40
